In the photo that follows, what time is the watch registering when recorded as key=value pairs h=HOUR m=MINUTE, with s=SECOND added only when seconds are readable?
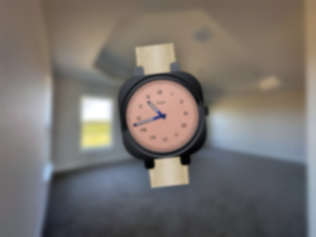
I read h=10 m=43
